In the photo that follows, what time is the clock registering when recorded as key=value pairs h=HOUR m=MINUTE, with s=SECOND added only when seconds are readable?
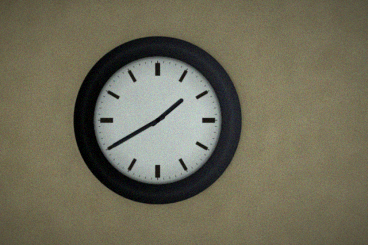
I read h=1 m=40
